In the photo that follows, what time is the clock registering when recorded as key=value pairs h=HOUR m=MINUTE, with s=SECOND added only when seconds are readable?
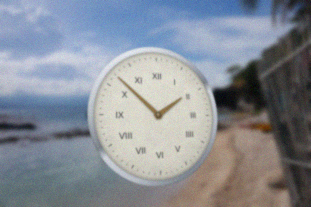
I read h=1 m=52
